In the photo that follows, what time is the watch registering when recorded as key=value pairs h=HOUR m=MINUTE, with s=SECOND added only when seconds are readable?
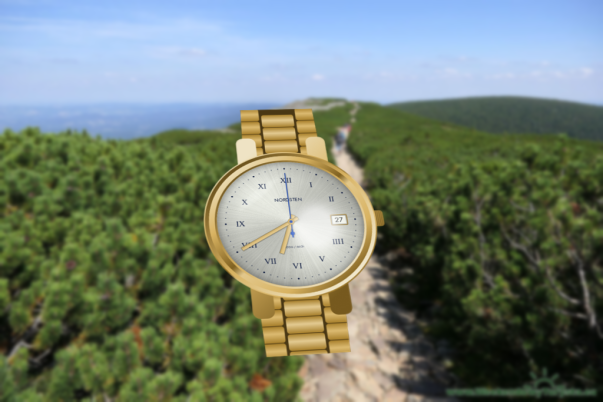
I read h=6 m=40 s=0
